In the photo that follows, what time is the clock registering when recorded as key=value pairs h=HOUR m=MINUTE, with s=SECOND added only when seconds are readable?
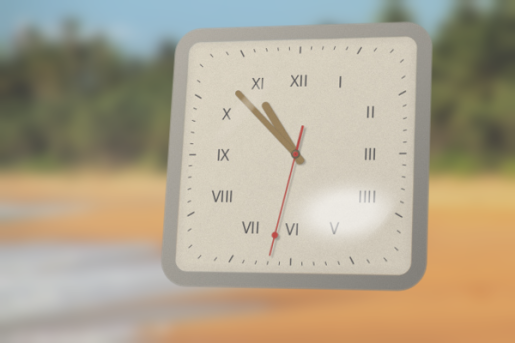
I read h=10 m=52 s=32
